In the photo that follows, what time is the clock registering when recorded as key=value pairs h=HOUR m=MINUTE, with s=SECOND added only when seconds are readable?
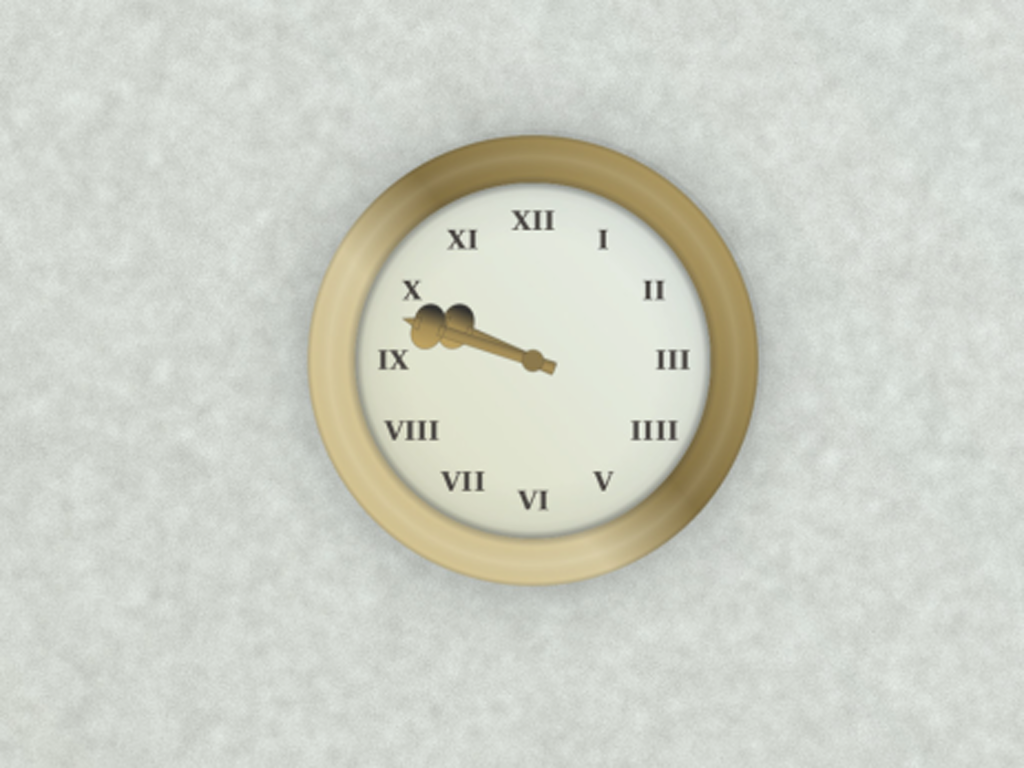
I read h=9 m=48
